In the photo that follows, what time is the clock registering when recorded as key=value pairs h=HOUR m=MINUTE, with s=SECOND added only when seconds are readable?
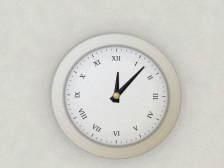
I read h=12 m=7
